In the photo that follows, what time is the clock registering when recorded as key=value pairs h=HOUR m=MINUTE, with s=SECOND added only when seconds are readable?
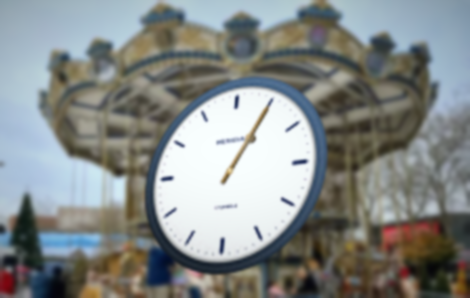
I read h=1 m=5
